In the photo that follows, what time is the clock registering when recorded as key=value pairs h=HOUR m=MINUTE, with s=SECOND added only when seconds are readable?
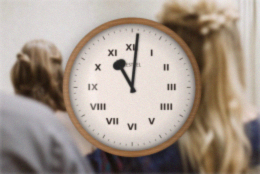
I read h=11 m=1
